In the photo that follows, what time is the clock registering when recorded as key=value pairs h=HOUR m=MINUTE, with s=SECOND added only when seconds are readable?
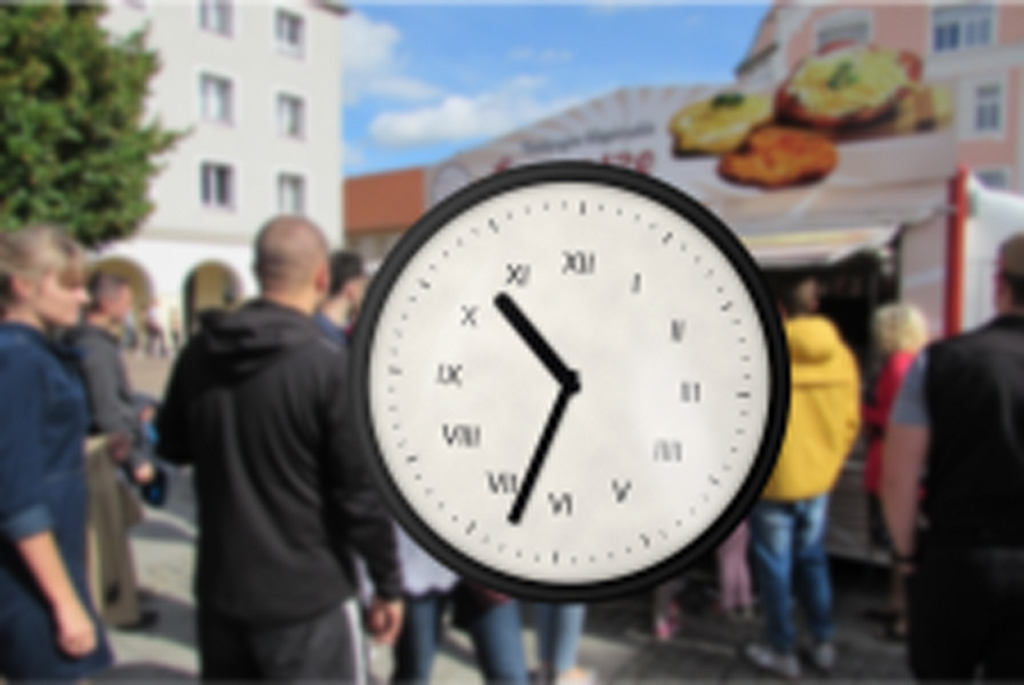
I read h=10 m=33
